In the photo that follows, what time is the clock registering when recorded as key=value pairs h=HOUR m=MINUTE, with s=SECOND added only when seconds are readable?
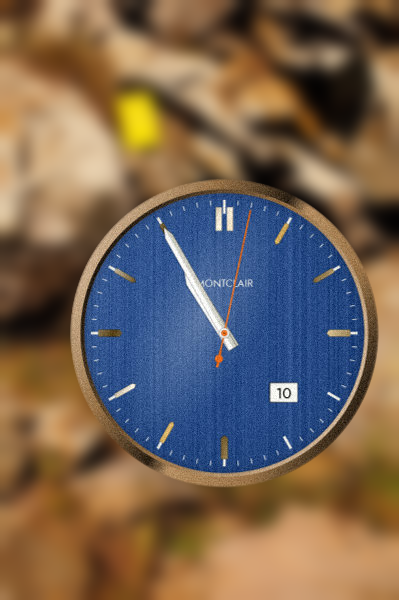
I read h=10 m=55 s=2
